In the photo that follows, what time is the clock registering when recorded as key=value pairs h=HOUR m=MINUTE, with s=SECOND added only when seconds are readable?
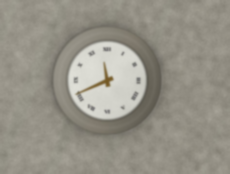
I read h=11 m=41
